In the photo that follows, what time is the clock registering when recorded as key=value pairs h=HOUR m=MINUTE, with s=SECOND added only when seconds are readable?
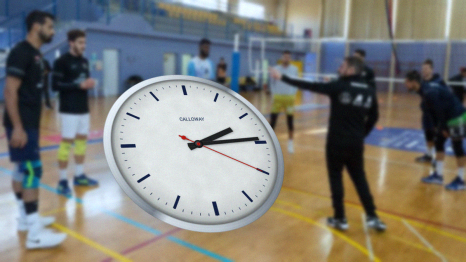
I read h=2 m=14 s=20
